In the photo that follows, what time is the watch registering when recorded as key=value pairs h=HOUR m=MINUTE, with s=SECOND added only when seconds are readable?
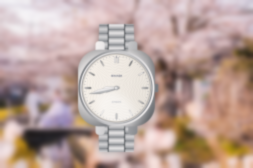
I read h=8 m=43
